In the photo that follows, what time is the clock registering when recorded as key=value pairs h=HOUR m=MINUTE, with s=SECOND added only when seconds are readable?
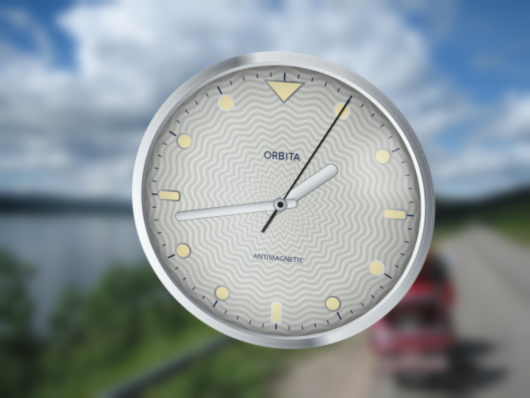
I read h=1 m=43 s=5
